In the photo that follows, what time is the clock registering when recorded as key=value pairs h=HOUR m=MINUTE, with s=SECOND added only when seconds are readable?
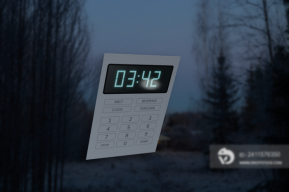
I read h=3 m=42
